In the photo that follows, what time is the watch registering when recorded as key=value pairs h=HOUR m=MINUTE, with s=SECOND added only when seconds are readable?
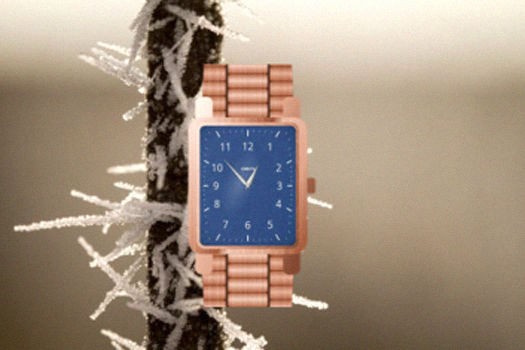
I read h=12 m=53
